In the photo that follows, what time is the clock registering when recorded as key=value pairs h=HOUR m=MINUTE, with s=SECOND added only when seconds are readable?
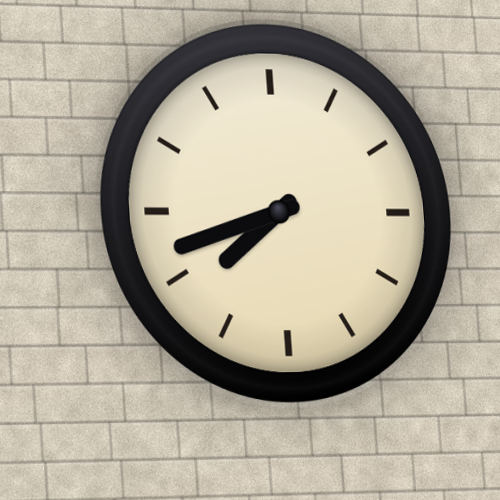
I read h=7 m=42
